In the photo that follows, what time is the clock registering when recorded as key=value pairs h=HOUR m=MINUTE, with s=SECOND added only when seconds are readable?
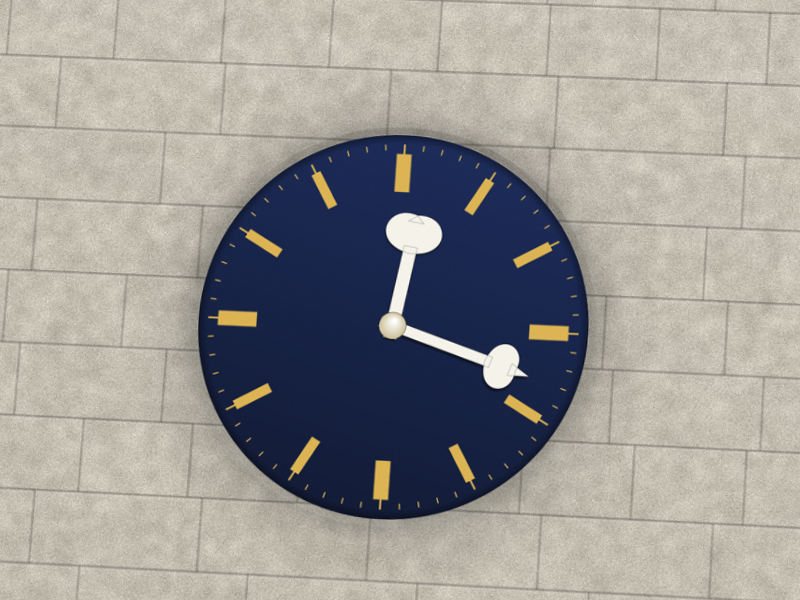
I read h=12 m=18
